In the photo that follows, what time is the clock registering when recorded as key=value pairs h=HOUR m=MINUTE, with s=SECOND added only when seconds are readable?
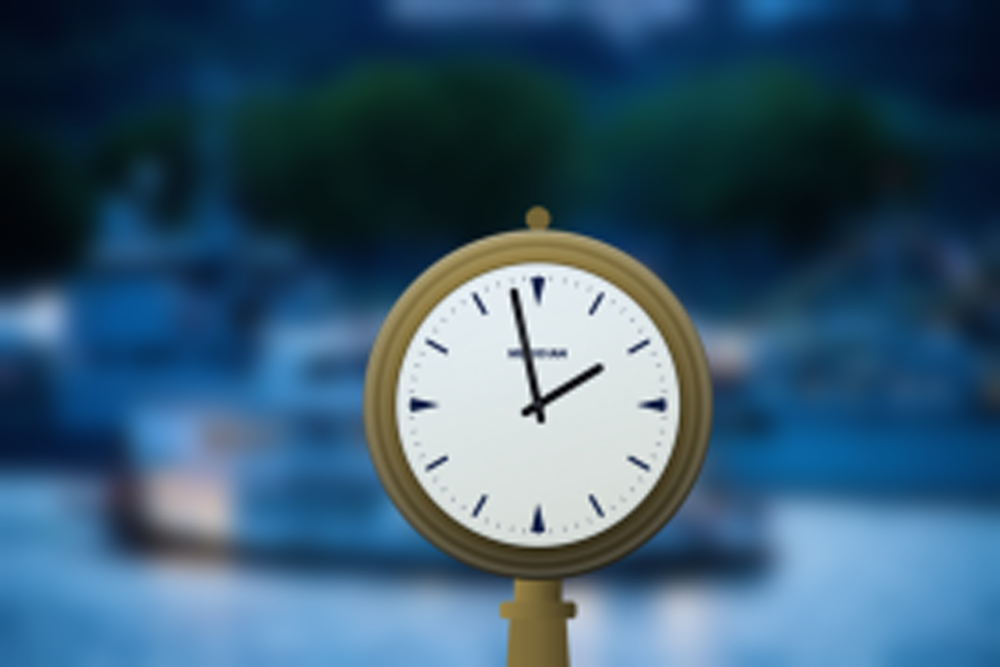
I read h=1 m=58
